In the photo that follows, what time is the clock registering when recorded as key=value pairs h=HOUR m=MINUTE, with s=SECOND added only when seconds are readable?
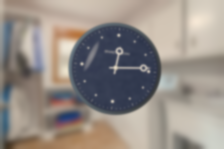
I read h=12 m=14
